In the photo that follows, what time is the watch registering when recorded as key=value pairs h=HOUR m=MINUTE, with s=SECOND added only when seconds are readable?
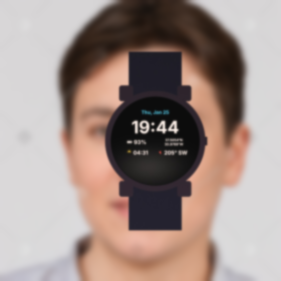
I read h=19 m=44
